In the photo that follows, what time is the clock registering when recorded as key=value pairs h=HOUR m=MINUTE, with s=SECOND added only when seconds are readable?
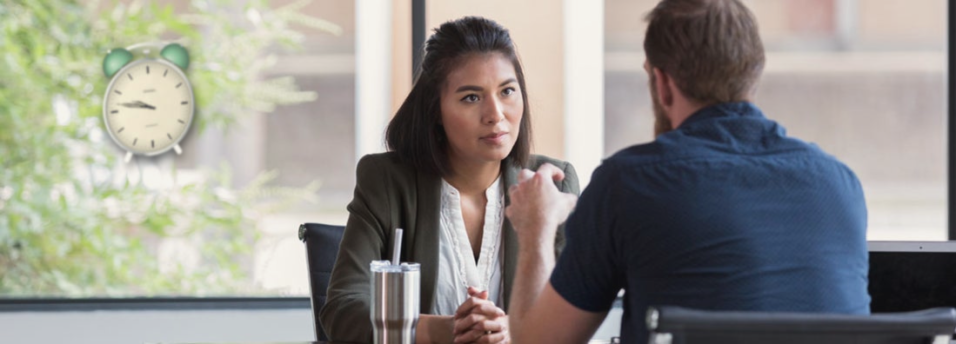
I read h=9 m=47
